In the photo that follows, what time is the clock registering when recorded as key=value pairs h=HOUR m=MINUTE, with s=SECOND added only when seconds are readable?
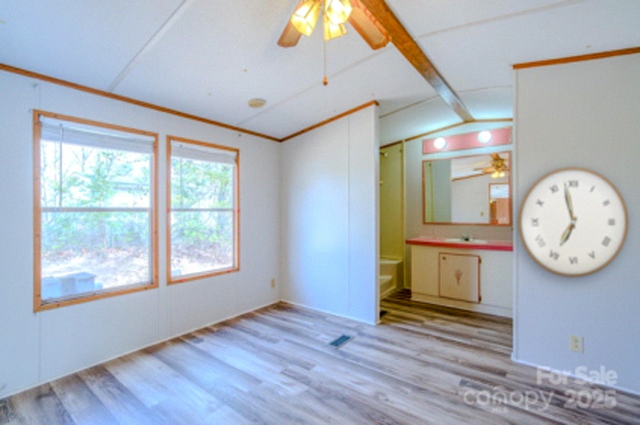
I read h=6 m=58
